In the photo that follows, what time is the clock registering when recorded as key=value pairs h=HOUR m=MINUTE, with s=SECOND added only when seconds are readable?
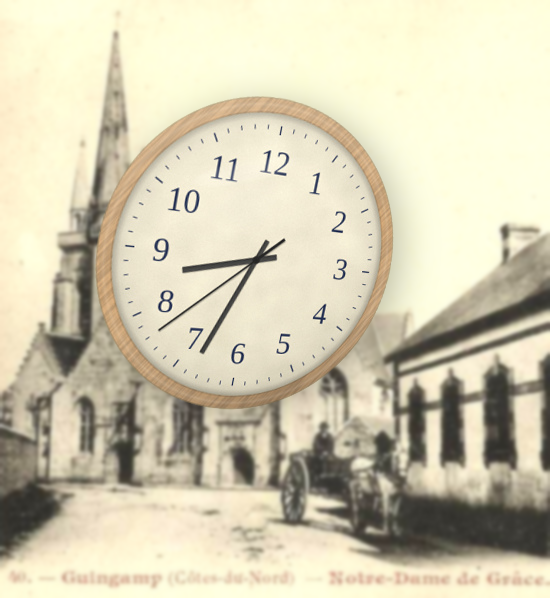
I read h=8 m=33 s=38
